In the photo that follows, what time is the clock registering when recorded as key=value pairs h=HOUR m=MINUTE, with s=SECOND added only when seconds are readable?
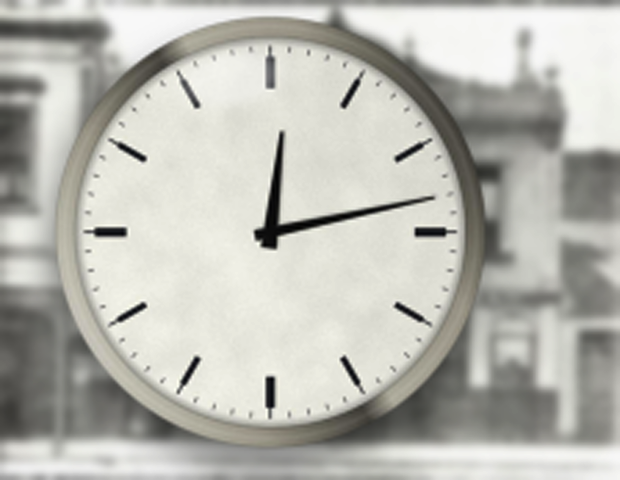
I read h=12 m=13
